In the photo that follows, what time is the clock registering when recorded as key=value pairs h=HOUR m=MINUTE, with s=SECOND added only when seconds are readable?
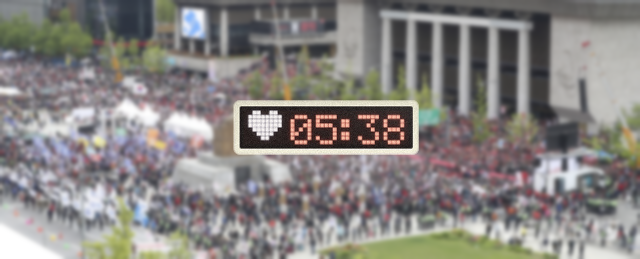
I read h=5 m=38
